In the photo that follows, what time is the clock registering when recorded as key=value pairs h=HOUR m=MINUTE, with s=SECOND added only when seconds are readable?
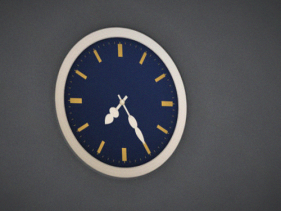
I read h=7 m=25
